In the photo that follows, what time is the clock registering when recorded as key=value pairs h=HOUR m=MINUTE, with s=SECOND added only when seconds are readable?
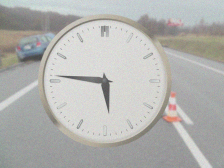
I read h=5 m=46
